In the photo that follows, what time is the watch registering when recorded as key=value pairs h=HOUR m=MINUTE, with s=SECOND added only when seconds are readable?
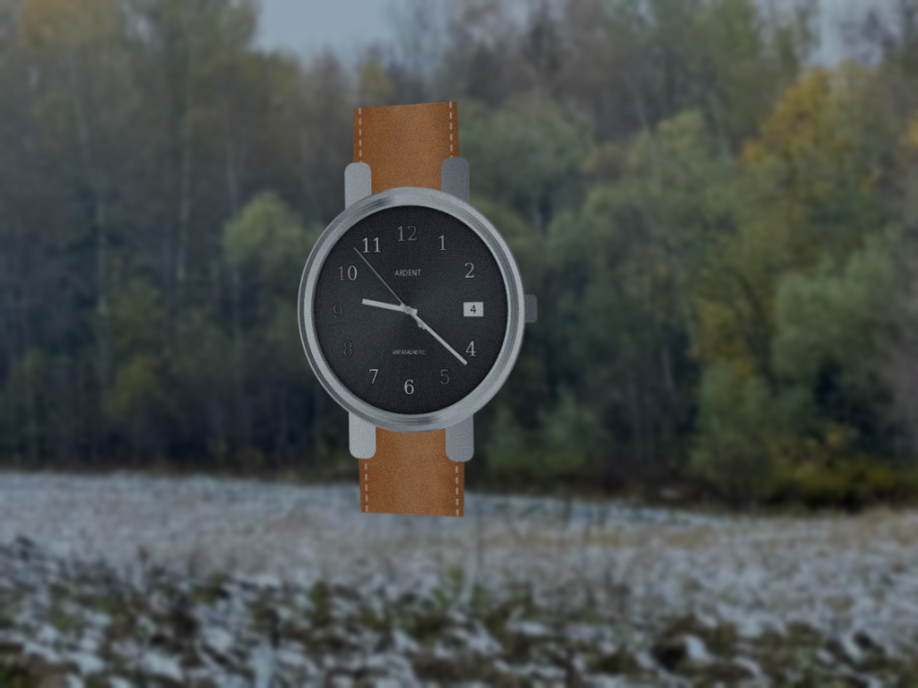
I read h=9 m=21 s=53
